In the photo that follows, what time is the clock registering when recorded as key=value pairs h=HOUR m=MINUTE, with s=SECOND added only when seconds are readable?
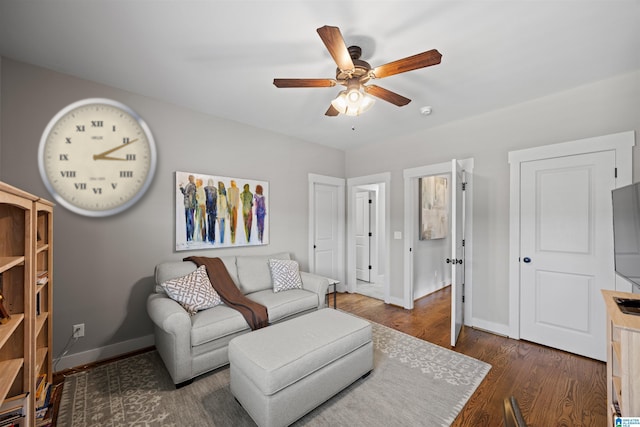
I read h=3 m=11
